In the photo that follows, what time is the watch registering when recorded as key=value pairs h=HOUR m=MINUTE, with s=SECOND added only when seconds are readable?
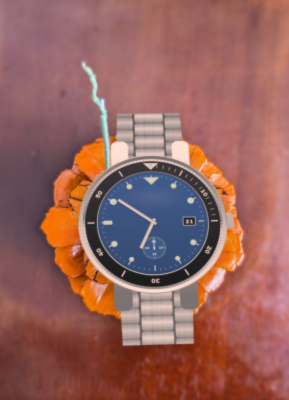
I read h=6 m=51
